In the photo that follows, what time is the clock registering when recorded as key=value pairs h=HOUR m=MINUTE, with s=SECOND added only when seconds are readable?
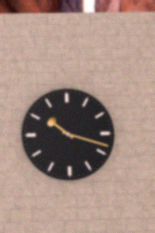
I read h=10 m=18
